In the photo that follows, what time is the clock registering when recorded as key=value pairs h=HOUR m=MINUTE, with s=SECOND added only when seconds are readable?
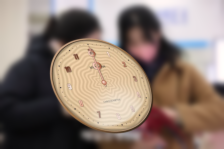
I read h=12 m=0
